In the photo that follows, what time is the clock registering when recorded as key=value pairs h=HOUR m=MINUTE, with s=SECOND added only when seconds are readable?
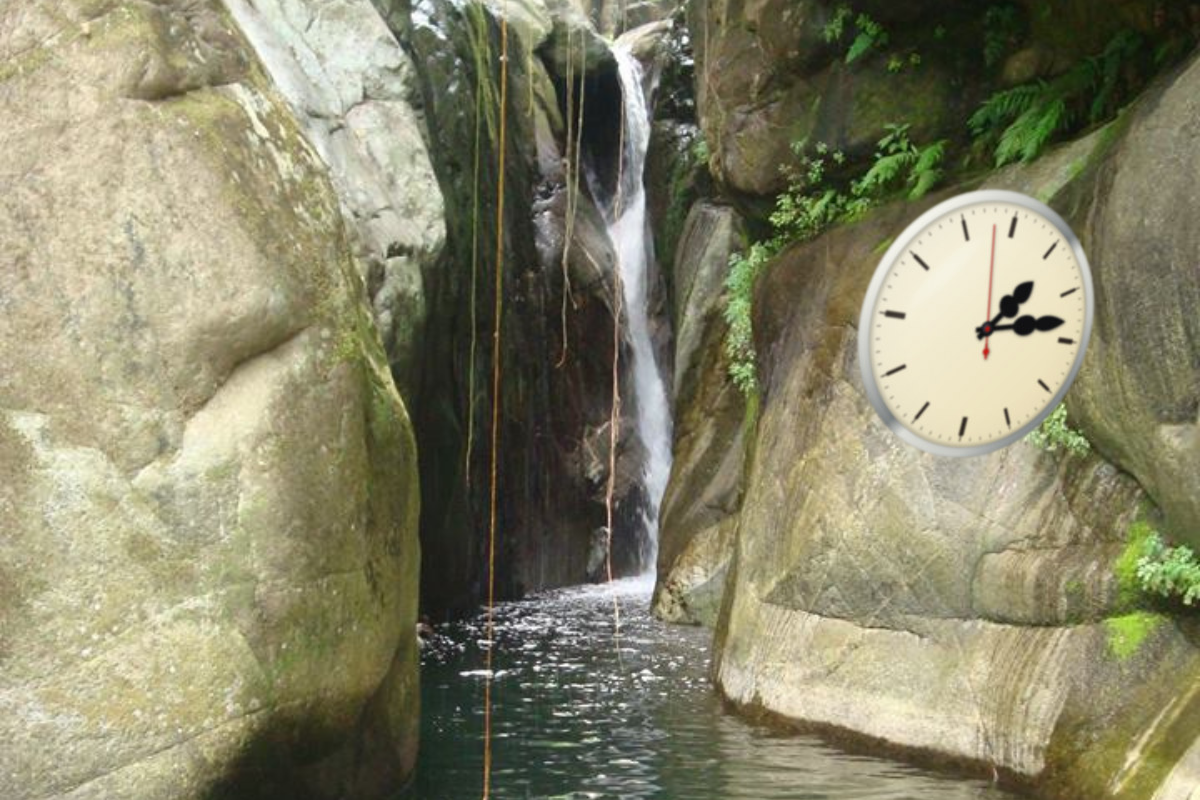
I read h=1 m=12 s=58
